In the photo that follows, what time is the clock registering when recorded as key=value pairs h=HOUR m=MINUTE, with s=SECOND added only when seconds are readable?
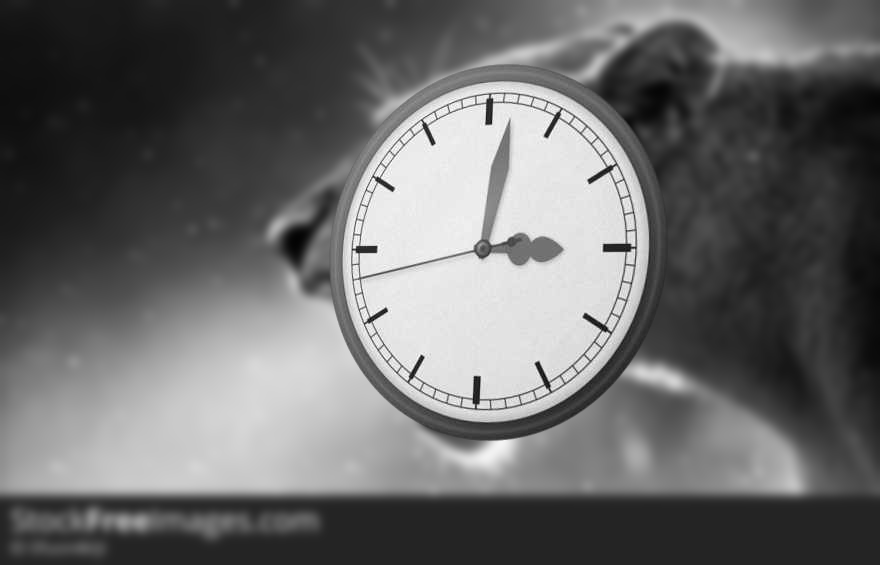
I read h=3 m=1 s=43
